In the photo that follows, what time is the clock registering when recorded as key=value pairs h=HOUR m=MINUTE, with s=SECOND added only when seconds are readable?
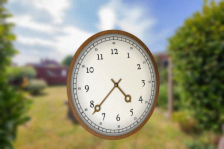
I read h=4 m=38
